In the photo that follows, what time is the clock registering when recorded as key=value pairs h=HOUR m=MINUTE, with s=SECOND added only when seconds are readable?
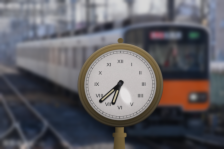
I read h=6 m=38
